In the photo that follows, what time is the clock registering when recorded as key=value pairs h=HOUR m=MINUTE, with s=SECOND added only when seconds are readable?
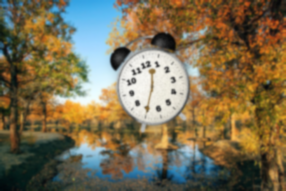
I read h=12 m=35
